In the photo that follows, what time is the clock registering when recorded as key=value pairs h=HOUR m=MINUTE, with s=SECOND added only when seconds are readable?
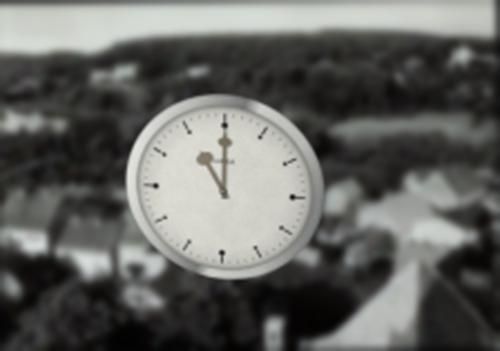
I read h=11 m=0
